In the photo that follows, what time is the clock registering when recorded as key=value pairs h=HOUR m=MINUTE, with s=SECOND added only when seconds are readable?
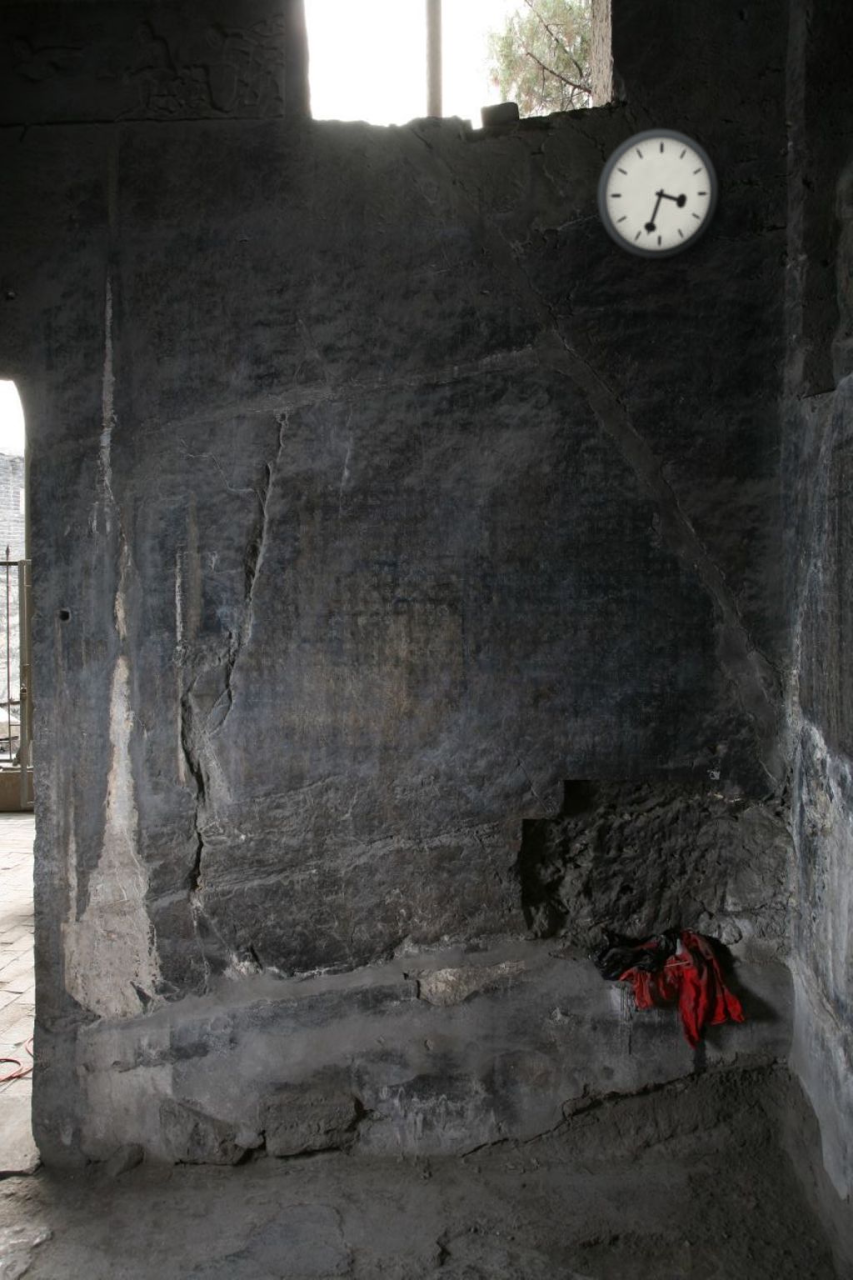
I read h=3 m=33
